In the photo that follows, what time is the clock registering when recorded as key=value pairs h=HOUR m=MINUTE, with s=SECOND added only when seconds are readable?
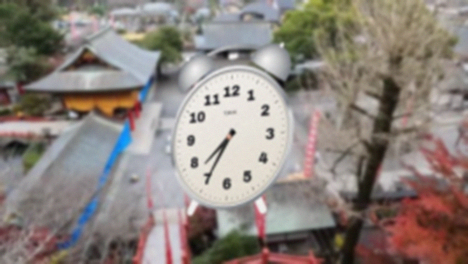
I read h=7 m=35
